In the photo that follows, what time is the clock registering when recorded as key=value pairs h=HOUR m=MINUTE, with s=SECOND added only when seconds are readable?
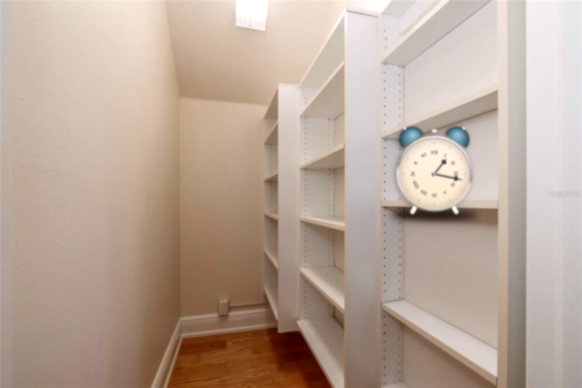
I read h=1 m=17
